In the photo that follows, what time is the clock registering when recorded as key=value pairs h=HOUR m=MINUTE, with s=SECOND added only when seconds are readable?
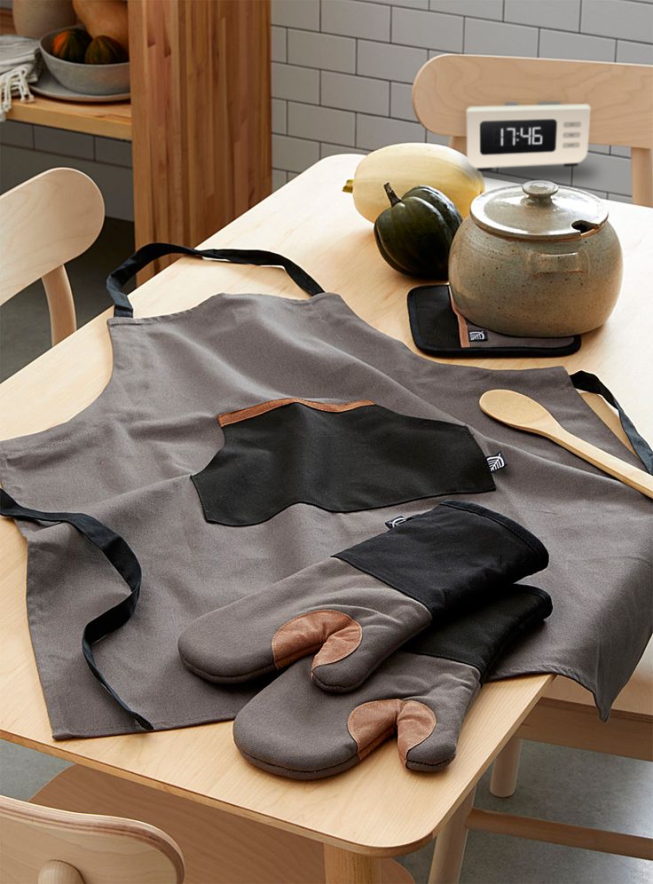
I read h=17 m=46
